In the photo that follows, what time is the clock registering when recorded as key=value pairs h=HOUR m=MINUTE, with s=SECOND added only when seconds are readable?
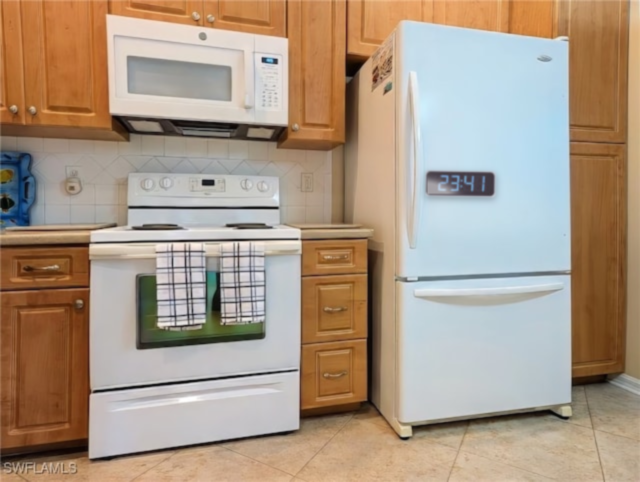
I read h=23 m=41
